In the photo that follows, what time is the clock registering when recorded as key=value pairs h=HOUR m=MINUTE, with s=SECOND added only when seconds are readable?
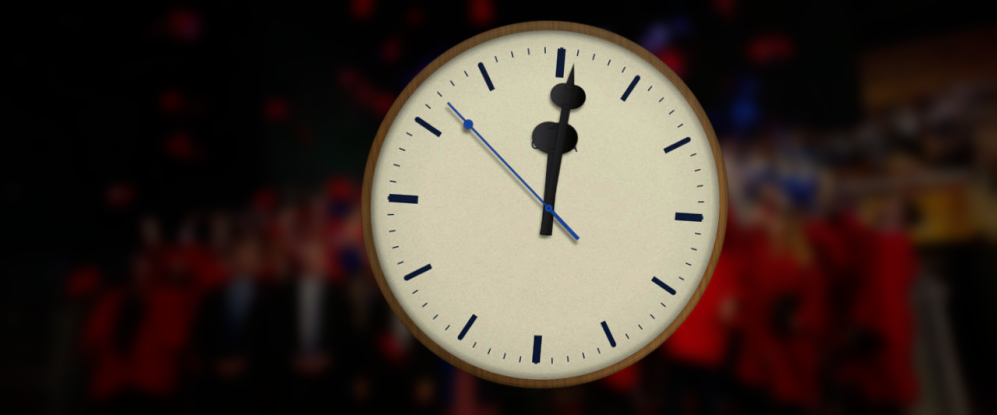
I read h=12 m=0 s=52
